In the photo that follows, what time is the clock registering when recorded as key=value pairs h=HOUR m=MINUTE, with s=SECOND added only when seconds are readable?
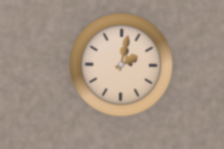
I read h=2 m=2
